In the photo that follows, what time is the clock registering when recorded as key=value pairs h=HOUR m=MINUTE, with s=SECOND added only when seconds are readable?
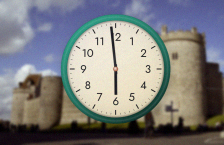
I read h=5 m=59
